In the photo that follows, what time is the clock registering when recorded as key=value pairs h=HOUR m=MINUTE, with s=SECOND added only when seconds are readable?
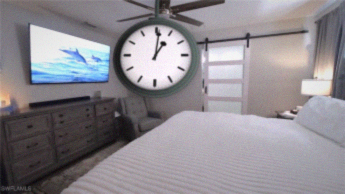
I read h=1 m=1
